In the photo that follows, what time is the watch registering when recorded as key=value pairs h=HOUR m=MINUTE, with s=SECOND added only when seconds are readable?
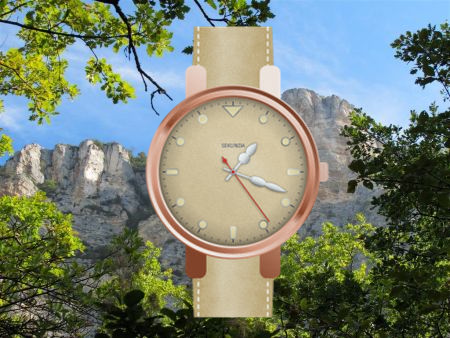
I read h=1 m=18 s=24
